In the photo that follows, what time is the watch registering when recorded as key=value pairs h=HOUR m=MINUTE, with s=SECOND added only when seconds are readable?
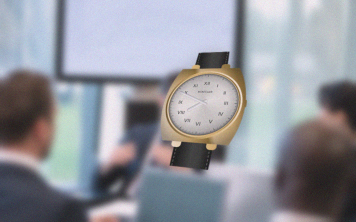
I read h=7 m=49
